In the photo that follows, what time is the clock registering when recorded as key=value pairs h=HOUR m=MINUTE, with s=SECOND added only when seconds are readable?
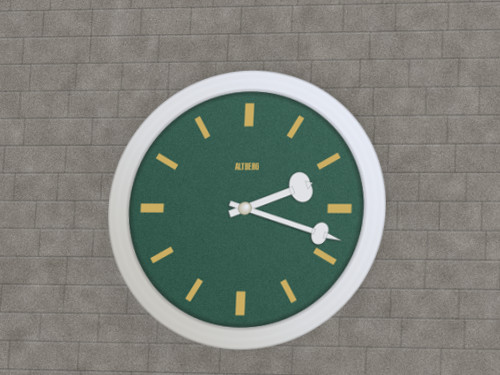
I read h=2 m=18
